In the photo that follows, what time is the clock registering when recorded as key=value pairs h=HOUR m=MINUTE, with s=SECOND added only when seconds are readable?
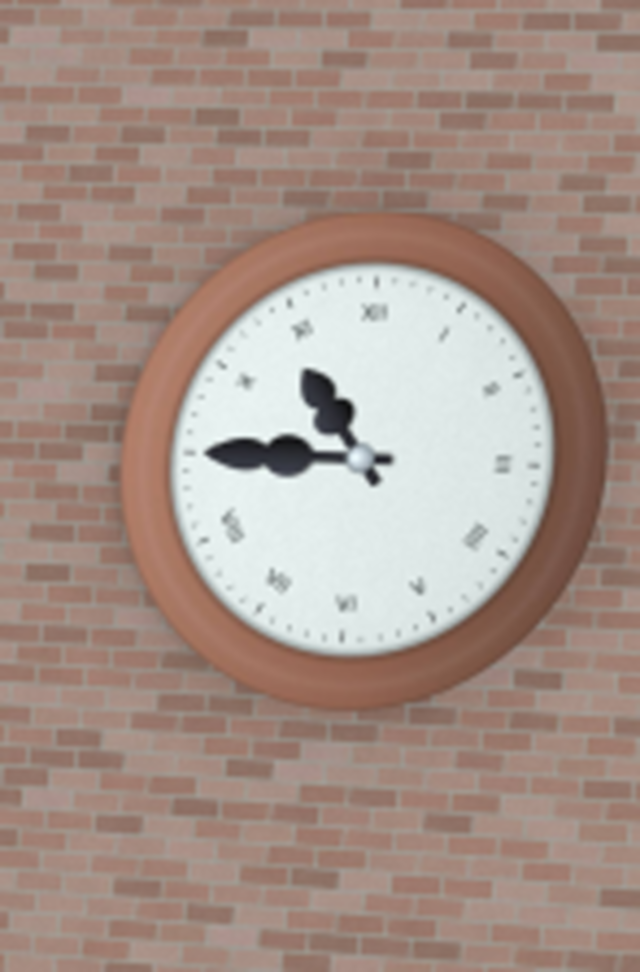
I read h=10 m=45
